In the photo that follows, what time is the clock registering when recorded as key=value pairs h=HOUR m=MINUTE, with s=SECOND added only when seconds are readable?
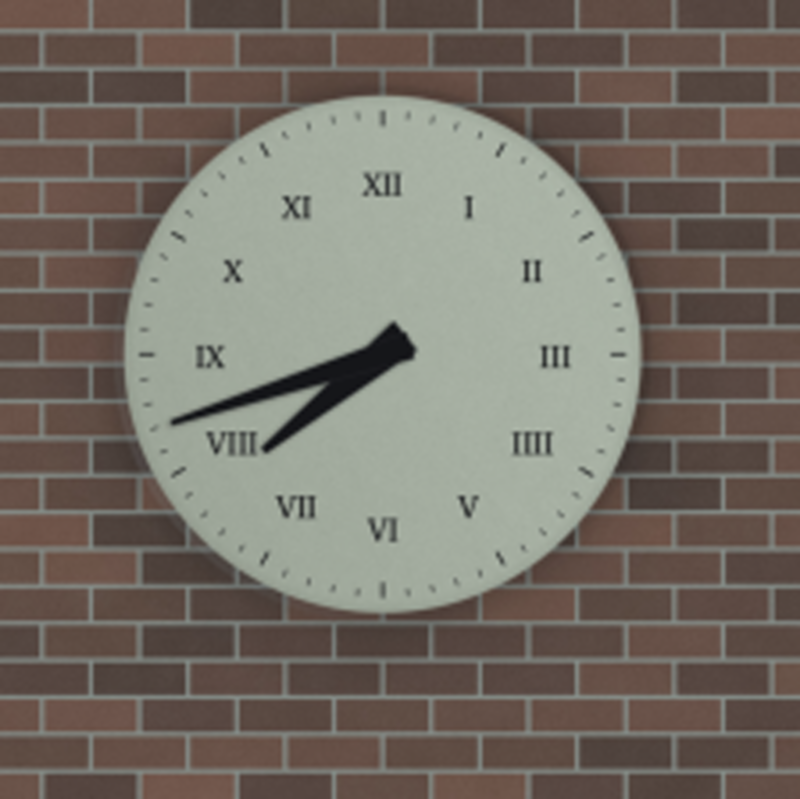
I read h=7 m=42
